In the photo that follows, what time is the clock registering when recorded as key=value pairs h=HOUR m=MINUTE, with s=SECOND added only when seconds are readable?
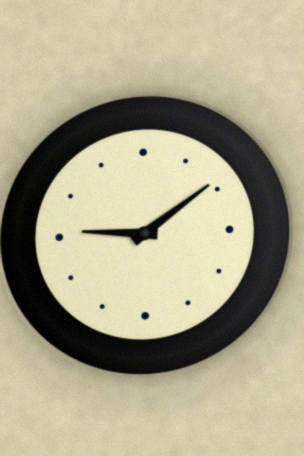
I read h=9 m=9
